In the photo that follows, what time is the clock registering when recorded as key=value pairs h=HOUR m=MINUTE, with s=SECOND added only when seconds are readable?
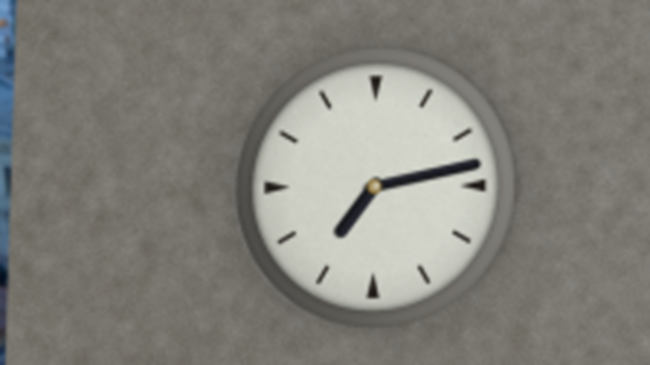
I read h=7 m=13
